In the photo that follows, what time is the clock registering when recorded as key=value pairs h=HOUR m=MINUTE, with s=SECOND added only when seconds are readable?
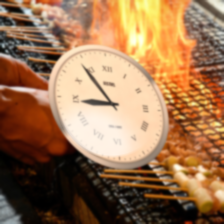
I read h=8 m=54
